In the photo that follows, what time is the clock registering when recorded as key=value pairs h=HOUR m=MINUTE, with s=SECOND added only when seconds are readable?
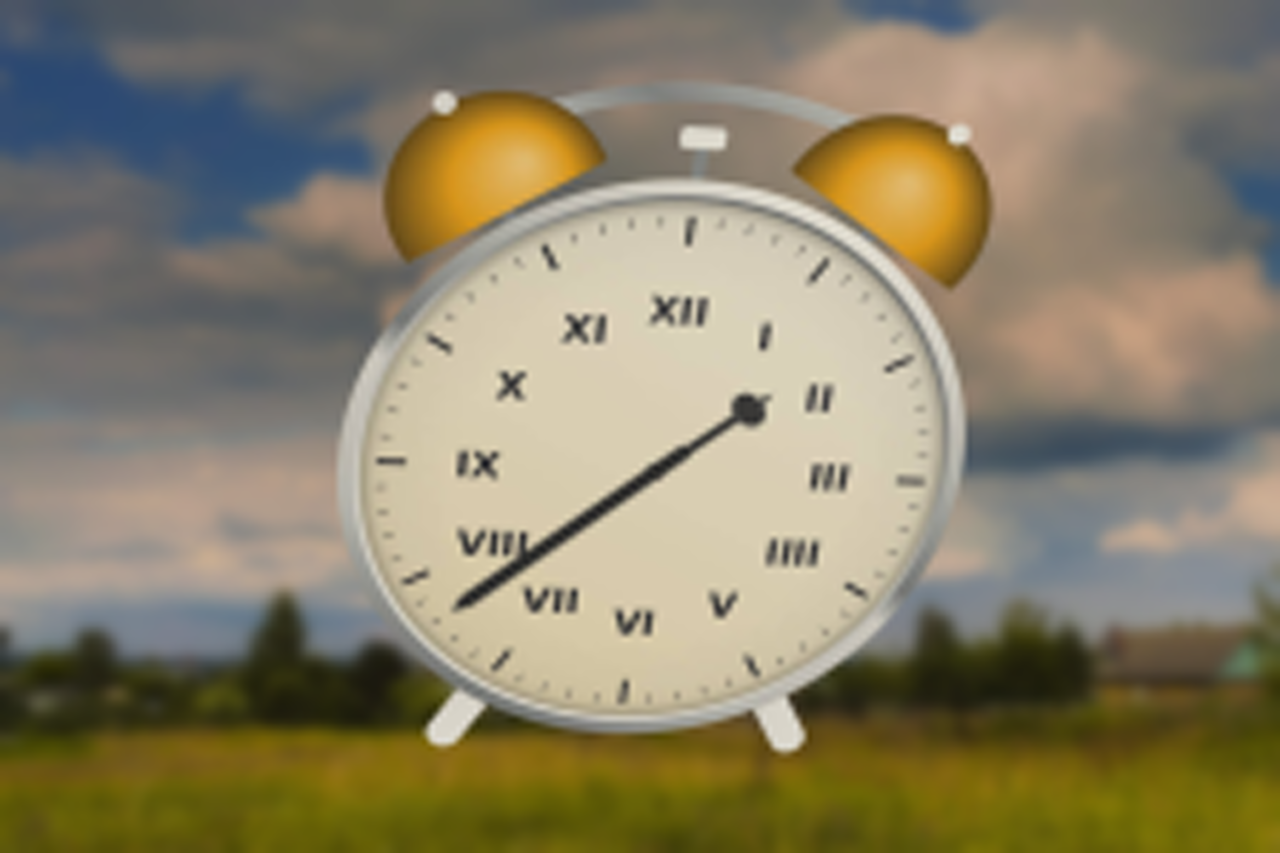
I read h=1 m=38
